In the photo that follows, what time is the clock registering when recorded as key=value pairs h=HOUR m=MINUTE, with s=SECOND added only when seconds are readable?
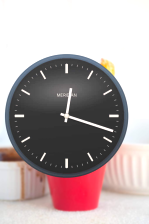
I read h=12 m=18
